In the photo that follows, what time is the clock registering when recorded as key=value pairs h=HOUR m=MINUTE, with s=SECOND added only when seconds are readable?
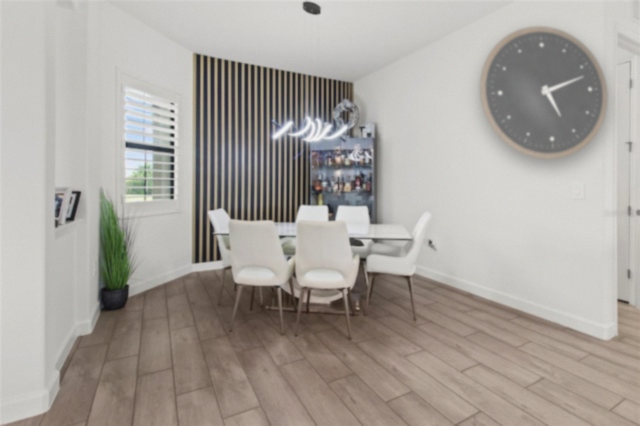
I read h=5 m=12
